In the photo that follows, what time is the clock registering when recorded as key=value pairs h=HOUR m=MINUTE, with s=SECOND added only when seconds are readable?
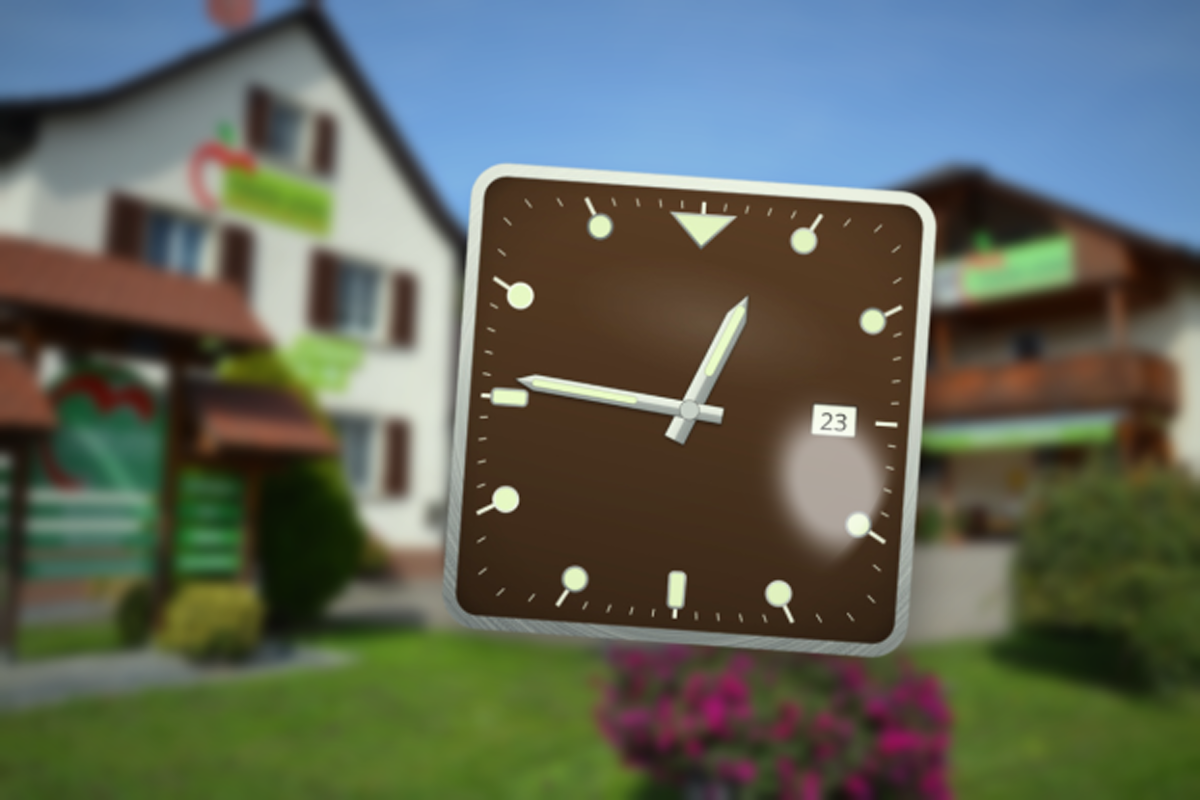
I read h=12 m=46
